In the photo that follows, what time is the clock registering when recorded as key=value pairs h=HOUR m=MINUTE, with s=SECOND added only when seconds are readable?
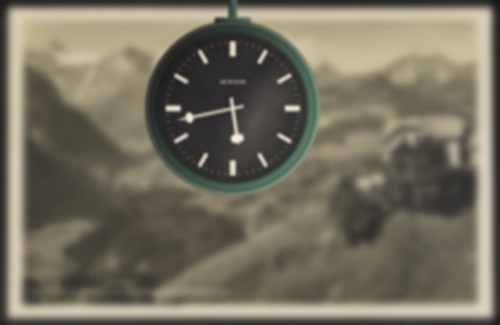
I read h=5 m=43
